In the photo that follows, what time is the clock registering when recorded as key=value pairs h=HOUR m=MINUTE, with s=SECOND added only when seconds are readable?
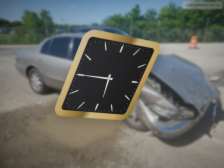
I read h=5 m=45
